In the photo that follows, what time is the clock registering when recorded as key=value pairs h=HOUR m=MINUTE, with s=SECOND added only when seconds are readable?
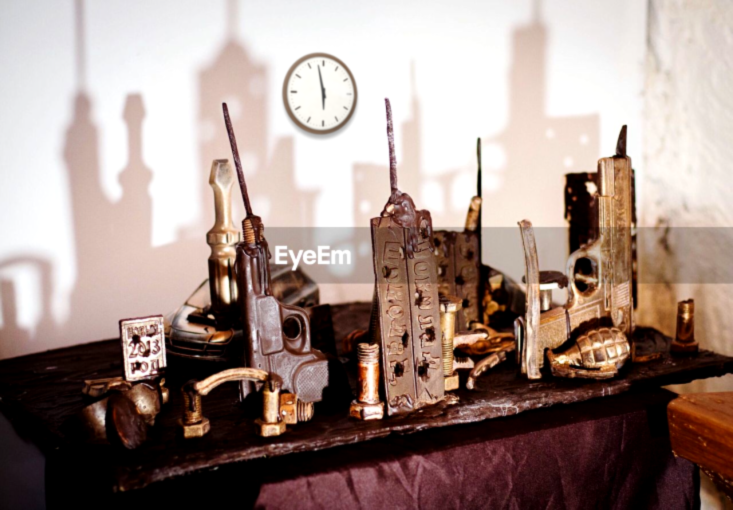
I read h=5 m=58
